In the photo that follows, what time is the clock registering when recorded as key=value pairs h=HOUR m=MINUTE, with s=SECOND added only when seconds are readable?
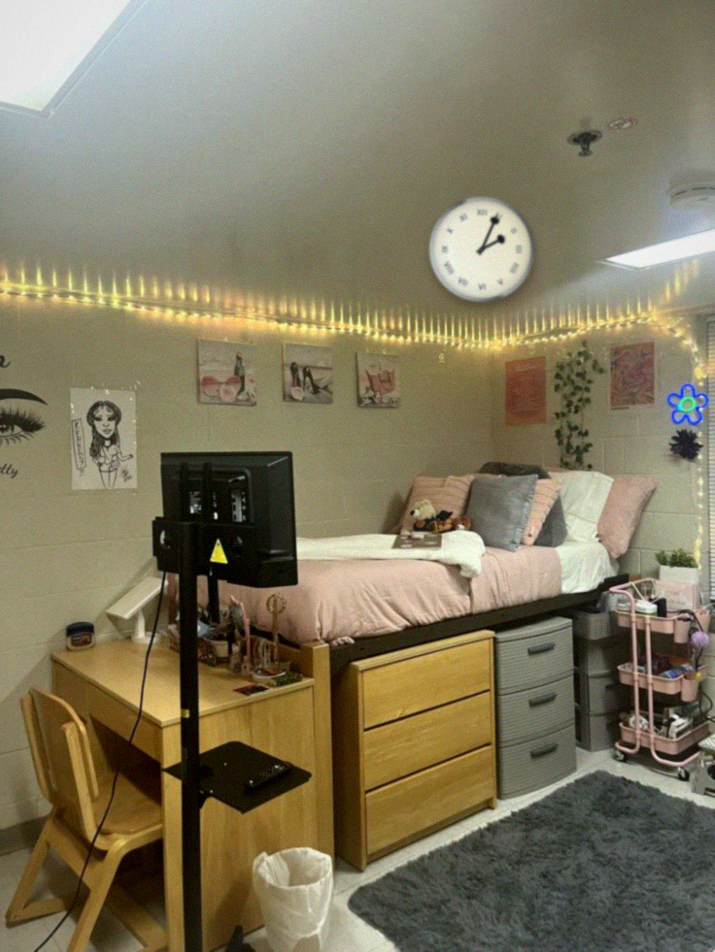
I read h=2 m=4
